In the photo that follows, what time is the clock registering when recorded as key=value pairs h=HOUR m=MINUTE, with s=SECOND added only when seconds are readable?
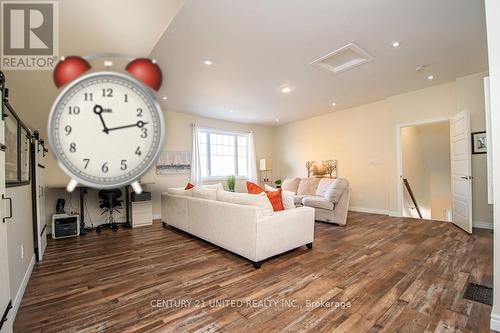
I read h=11 m=13
